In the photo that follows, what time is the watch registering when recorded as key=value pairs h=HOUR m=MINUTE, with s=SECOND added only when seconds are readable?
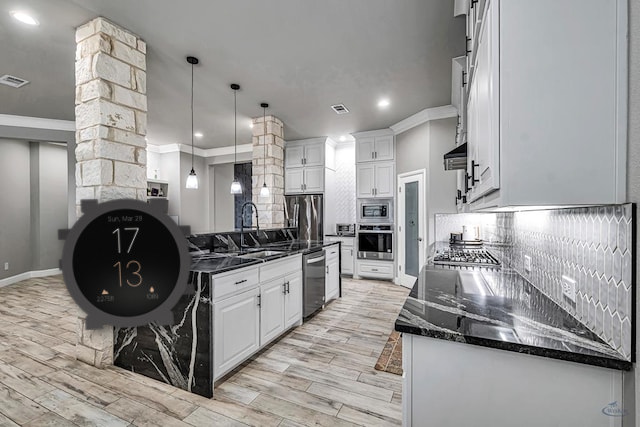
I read h=17 m=13
